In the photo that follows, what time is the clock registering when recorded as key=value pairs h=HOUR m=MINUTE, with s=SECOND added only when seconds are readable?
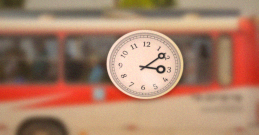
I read h=3 m=8
